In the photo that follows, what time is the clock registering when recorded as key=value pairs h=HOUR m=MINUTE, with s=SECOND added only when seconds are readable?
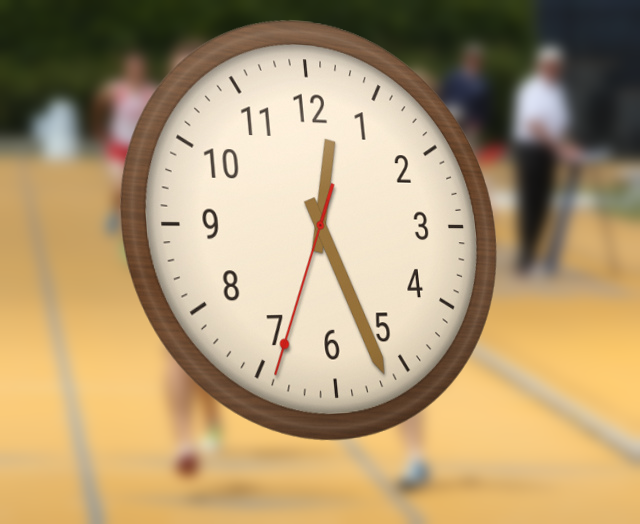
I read h=12 m=26 s=34
